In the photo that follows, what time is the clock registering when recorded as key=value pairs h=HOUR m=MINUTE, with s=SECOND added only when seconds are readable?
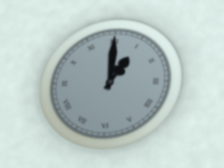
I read h=1 m=0
